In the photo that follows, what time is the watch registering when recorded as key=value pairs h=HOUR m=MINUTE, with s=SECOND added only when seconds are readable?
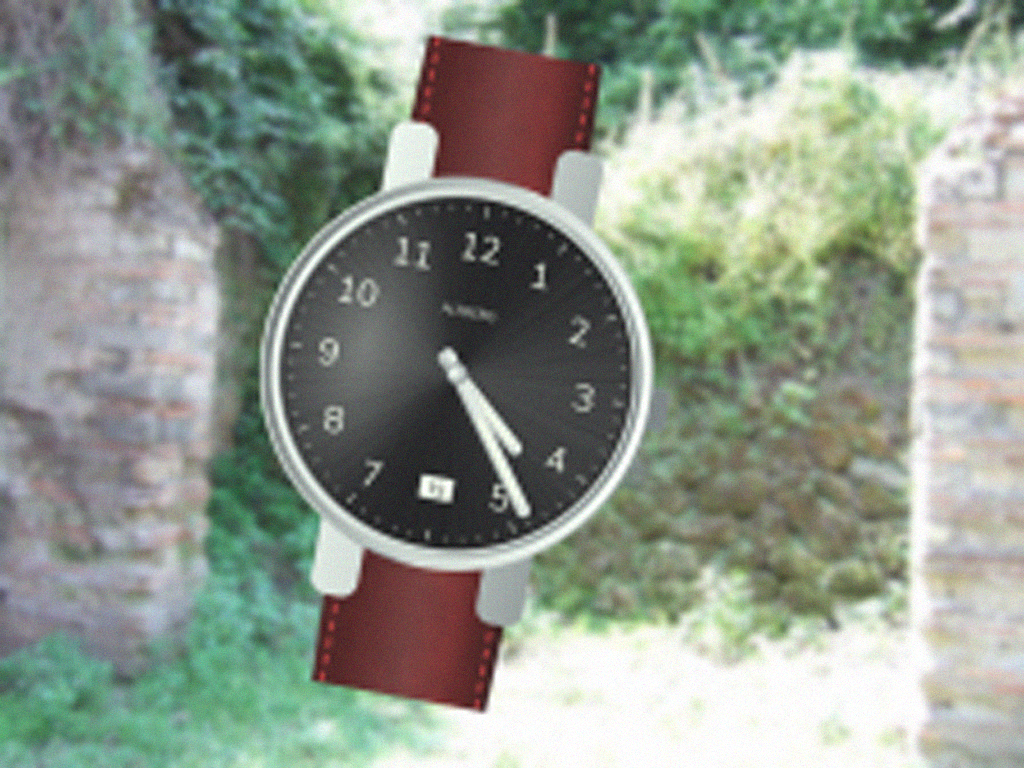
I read h=4 m=24
